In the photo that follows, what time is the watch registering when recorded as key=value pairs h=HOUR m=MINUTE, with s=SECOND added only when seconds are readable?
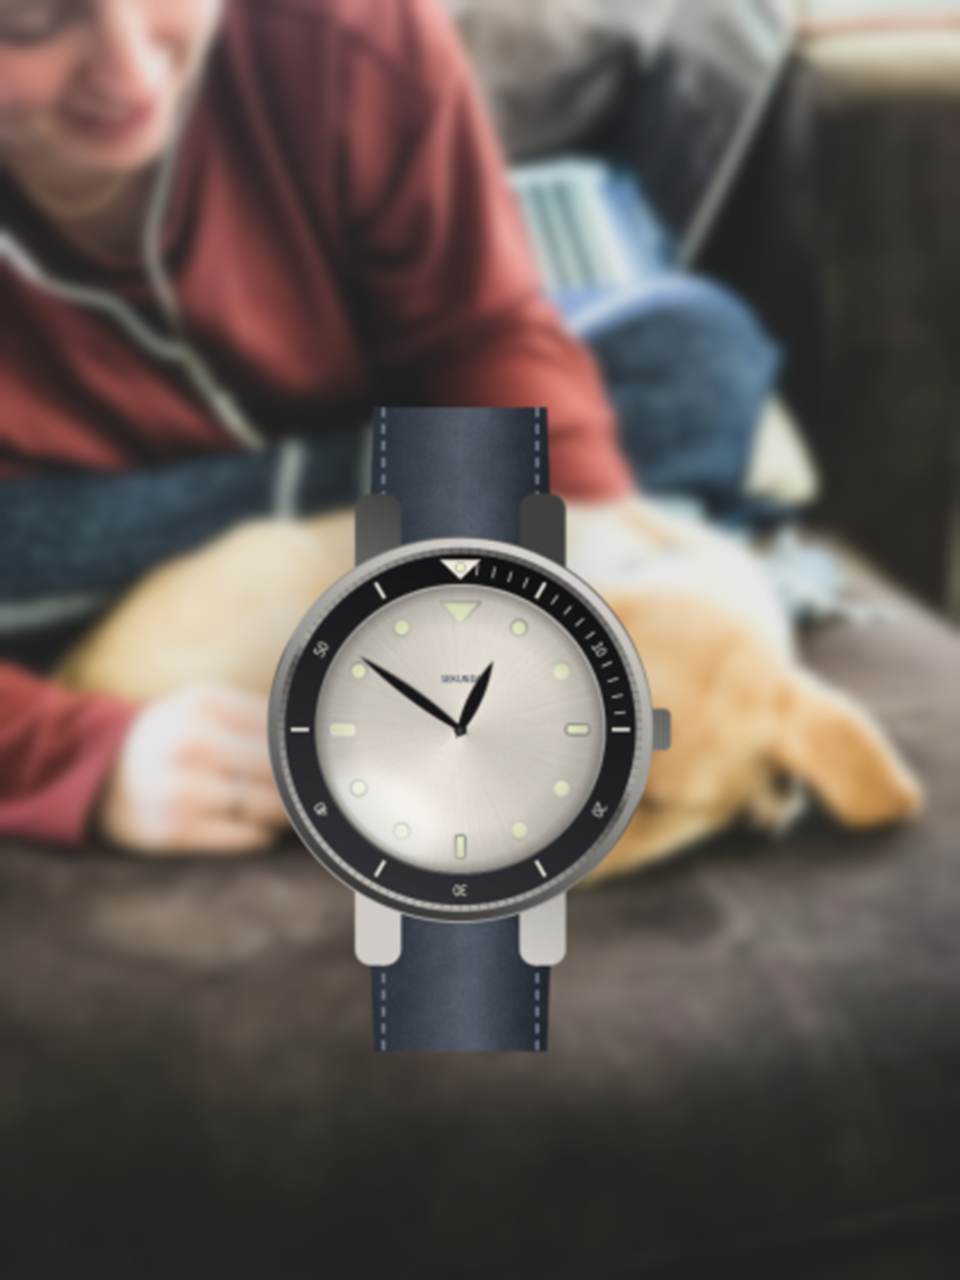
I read h=12 m=51
